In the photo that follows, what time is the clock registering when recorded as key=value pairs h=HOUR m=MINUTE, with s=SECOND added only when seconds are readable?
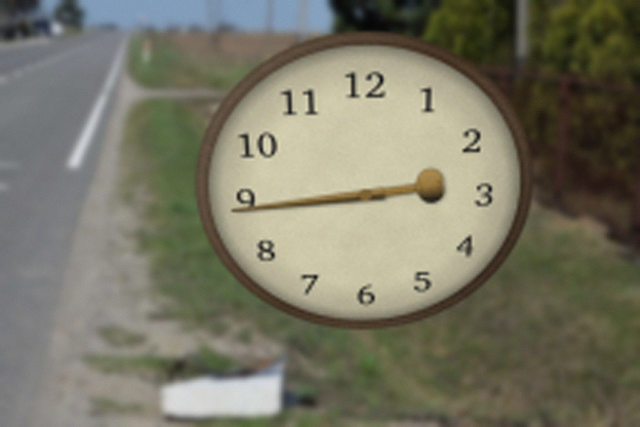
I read h=2 m=44
